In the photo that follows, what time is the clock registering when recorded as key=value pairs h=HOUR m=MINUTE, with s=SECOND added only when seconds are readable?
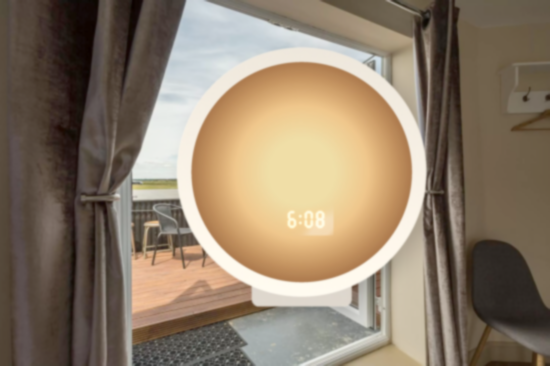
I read h=6 m=8
